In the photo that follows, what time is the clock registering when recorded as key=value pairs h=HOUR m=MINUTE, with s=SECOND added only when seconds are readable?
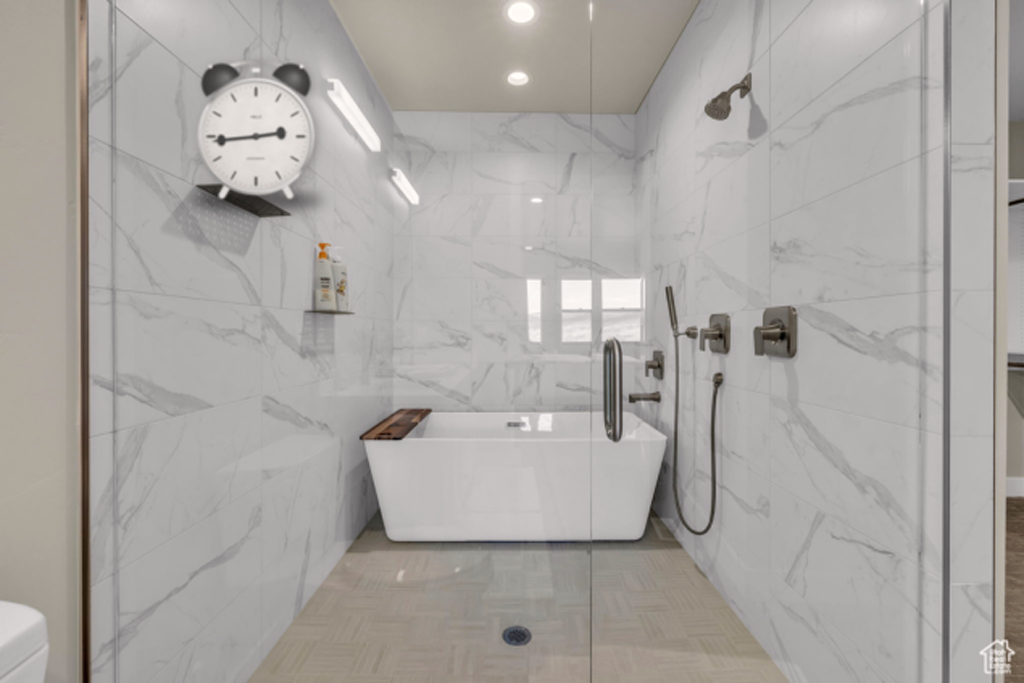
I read h=2 m=44
